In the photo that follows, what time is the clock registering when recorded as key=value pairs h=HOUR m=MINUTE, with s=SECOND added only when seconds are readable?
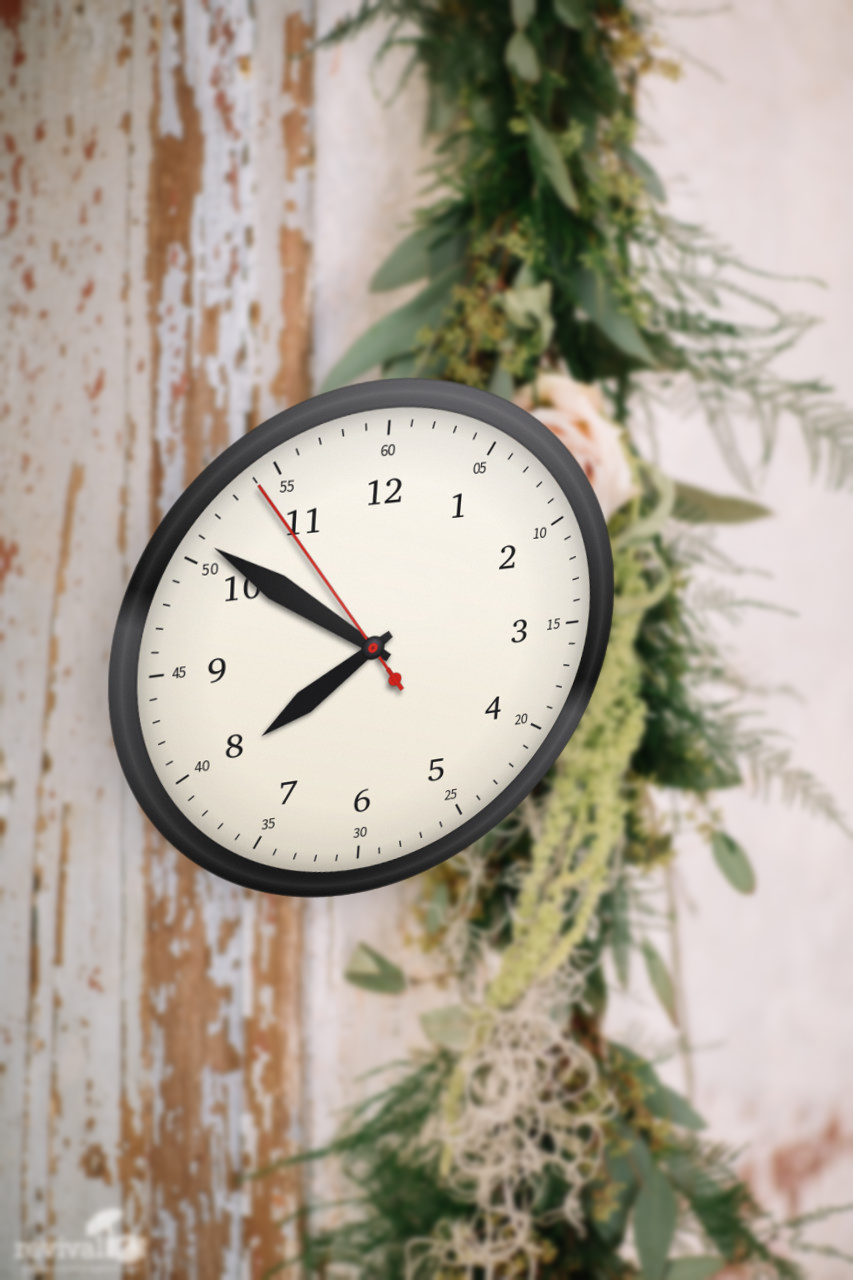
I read h=7 m=50 s=54
